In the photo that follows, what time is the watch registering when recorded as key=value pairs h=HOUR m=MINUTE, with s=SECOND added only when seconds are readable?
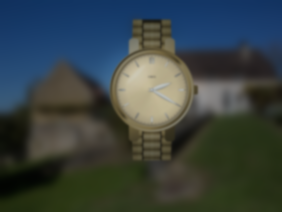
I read h=2 m=20
